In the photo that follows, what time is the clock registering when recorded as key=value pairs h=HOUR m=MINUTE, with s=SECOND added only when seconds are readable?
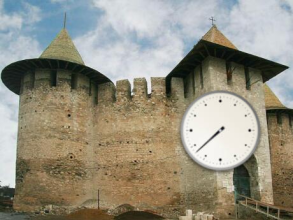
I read h=7 m=38
